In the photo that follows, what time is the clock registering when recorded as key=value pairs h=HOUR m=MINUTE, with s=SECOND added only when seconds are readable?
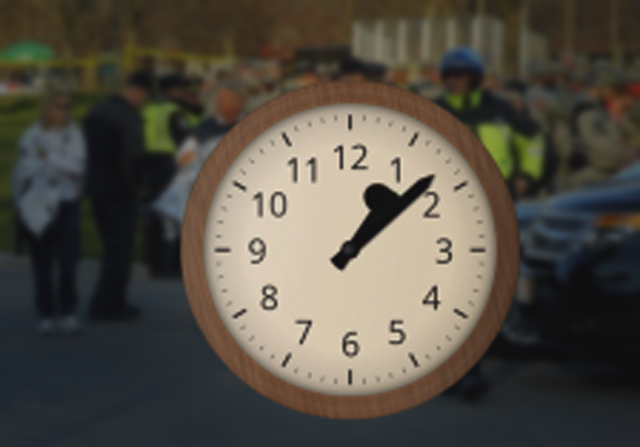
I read h=1 m=8
